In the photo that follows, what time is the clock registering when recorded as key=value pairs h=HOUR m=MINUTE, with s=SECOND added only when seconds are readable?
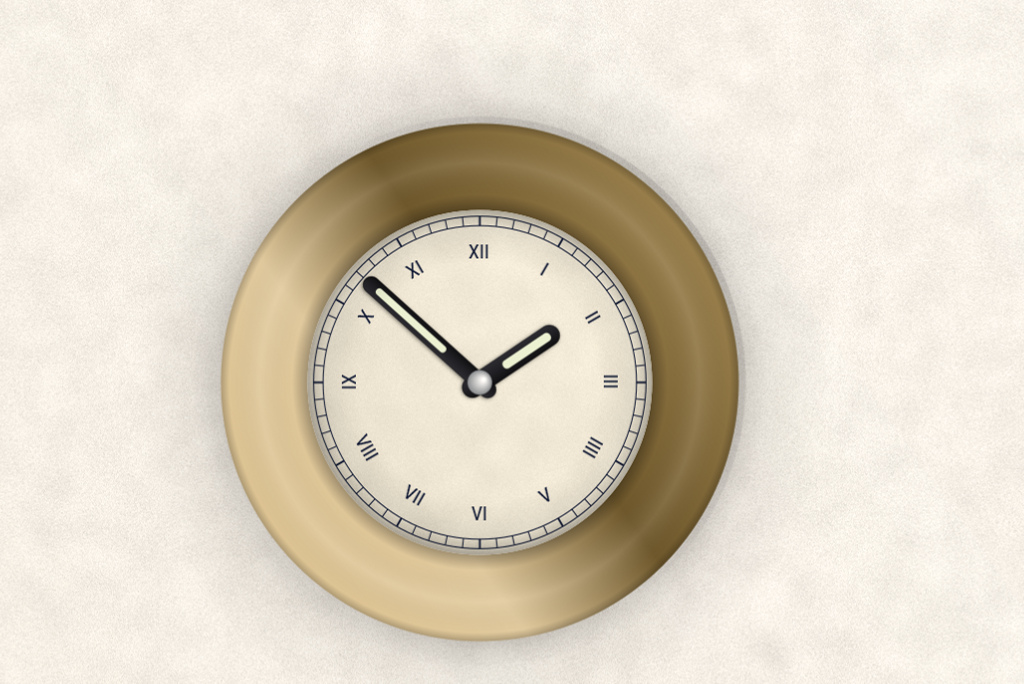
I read h=1 m=52
